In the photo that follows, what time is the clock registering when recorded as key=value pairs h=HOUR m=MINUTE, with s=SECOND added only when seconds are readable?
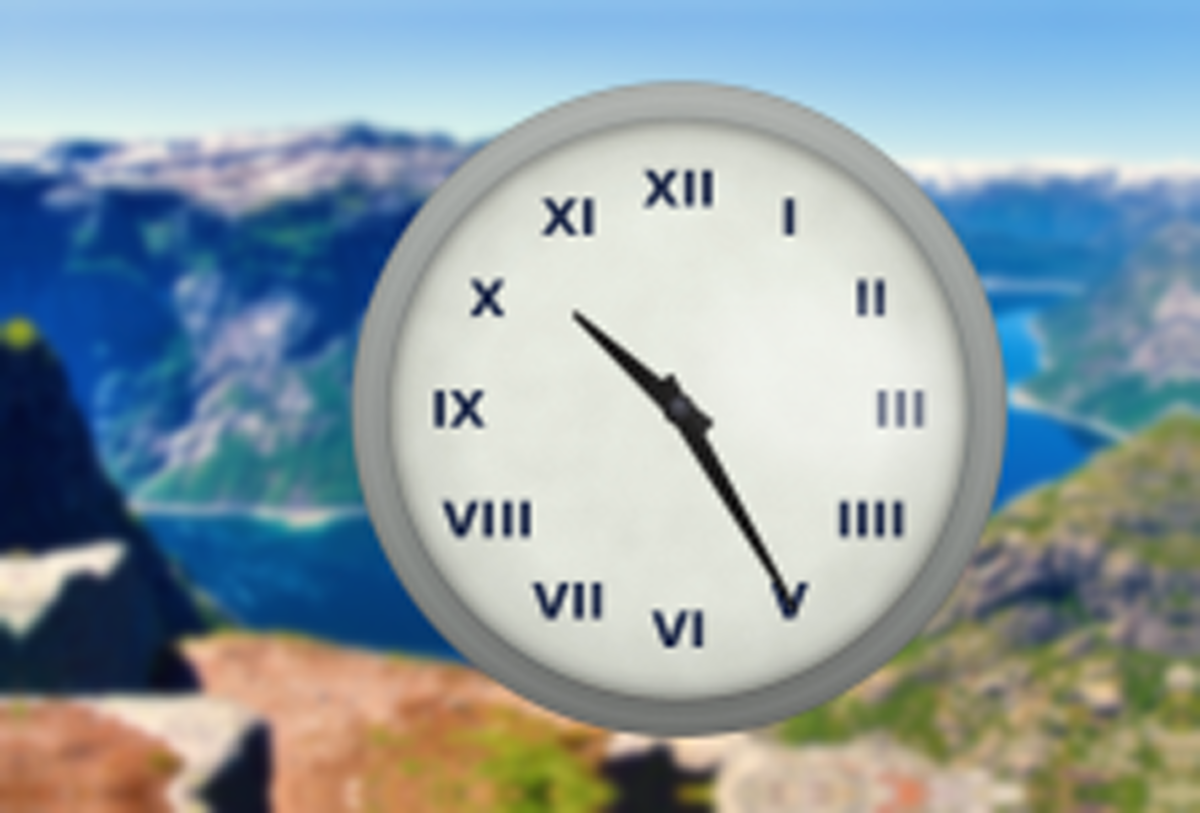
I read h=10 m=25
